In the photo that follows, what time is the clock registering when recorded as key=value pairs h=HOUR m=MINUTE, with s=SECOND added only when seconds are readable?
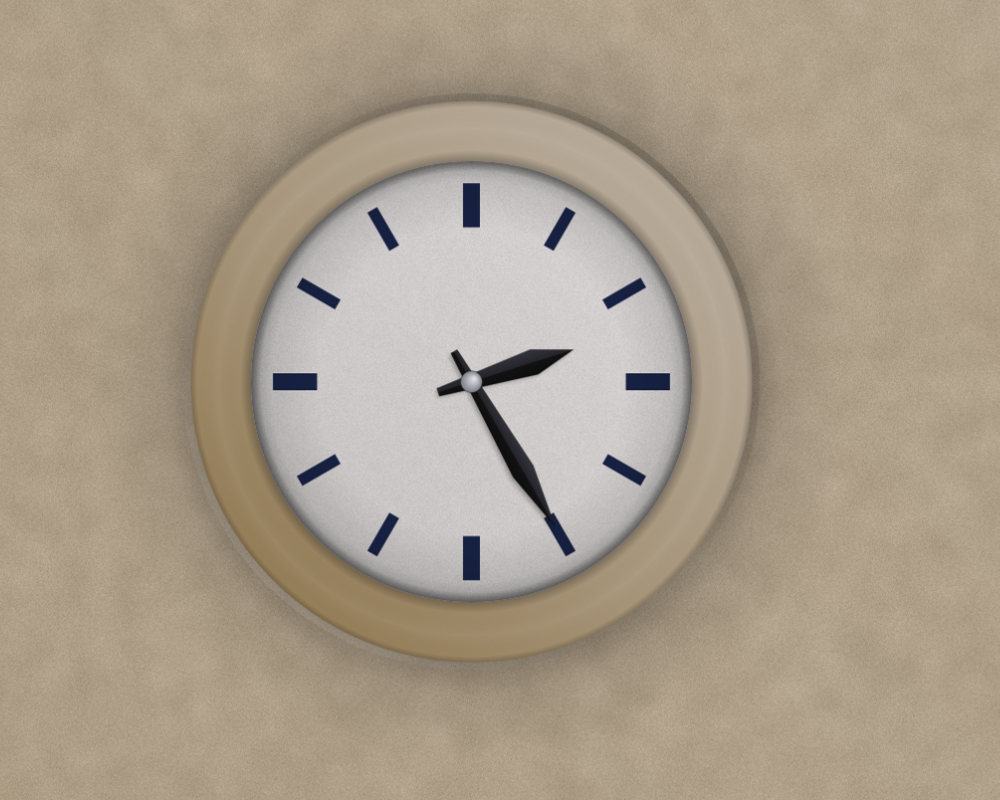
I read h=2 m=25
